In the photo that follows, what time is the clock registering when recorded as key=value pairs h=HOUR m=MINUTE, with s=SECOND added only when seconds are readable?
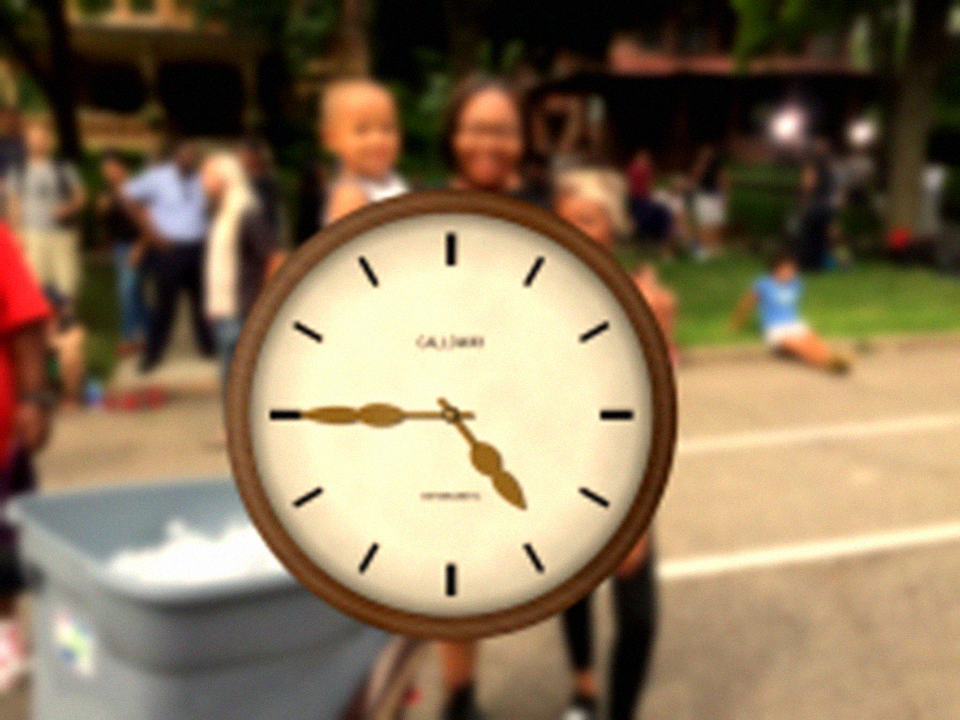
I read h=4 m=45
